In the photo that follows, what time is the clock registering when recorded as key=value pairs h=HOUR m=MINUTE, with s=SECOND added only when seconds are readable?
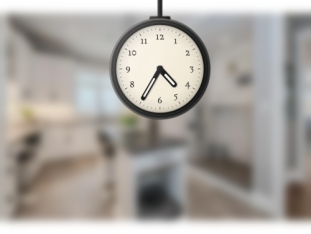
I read h=4 m=35
